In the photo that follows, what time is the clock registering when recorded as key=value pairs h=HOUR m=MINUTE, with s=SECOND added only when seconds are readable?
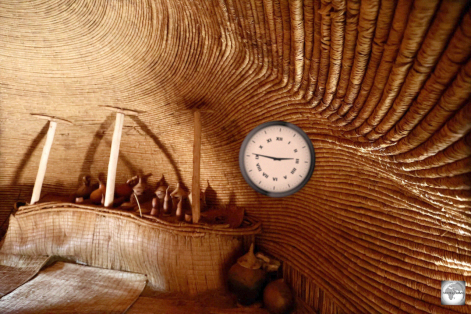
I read h=2 m=46
